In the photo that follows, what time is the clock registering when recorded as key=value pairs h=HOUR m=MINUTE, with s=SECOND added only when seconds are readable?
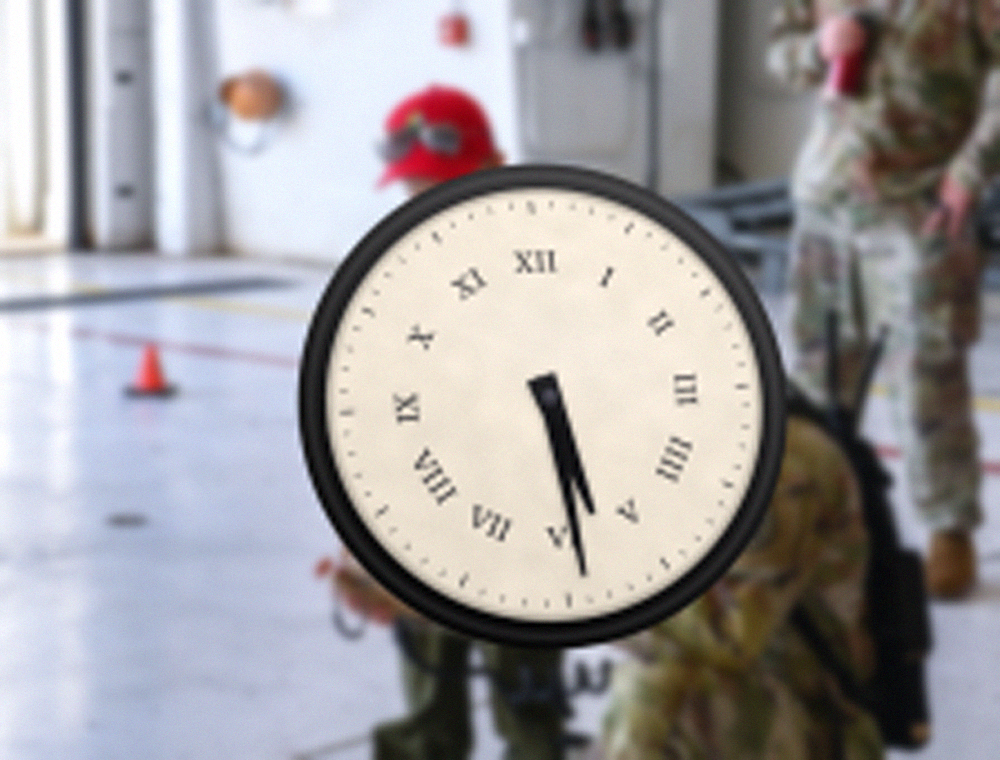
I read h=5 m=29
